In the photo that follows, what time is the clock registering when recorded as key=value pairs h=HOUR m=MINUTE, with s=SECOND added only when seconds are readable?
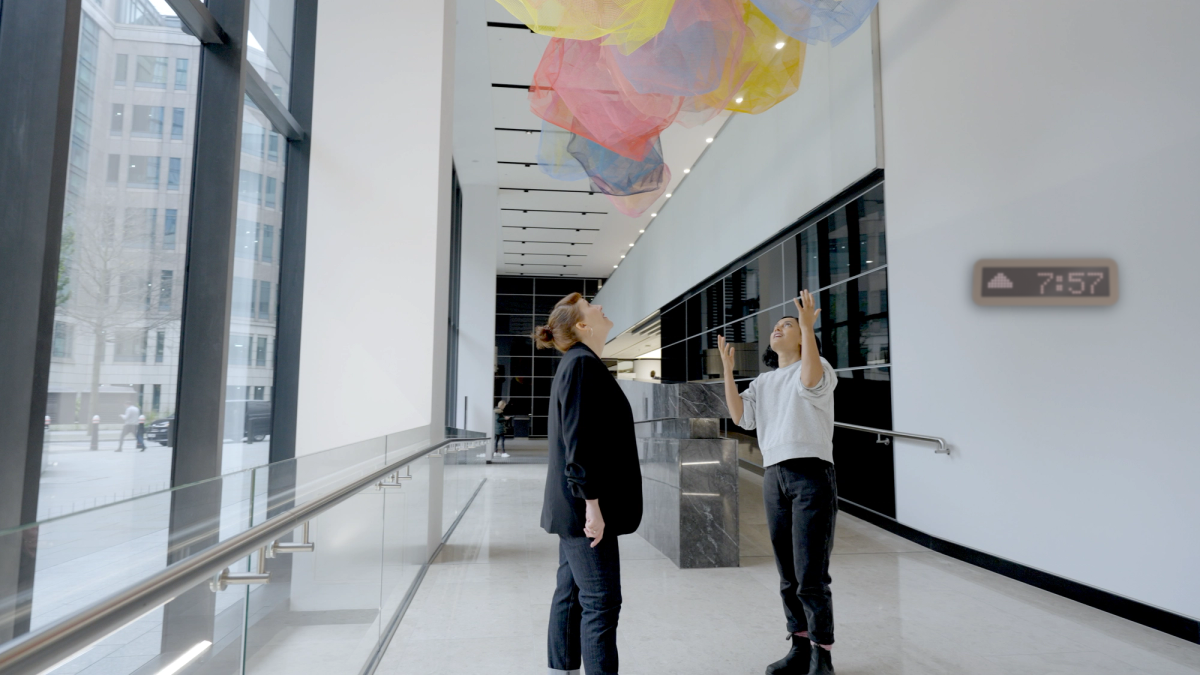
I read h=7 m=57
